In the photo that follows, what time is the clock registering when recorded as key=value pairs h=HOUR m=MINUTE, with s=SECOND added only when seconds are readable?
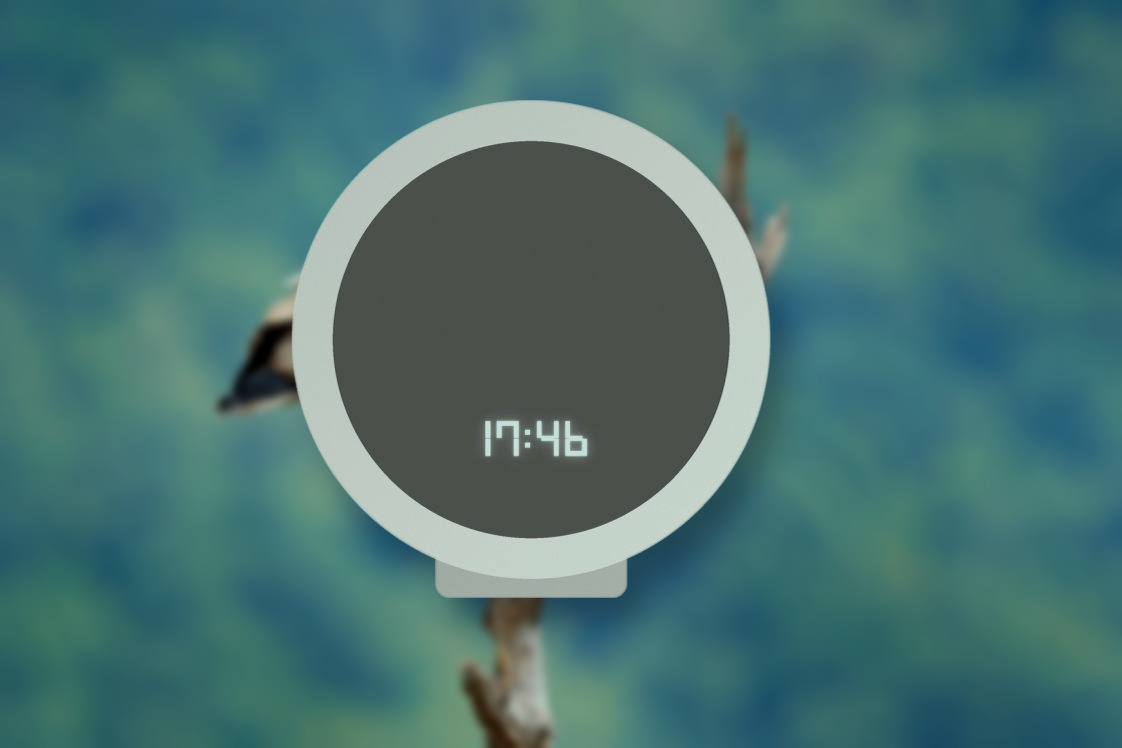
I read h=17 m=46
